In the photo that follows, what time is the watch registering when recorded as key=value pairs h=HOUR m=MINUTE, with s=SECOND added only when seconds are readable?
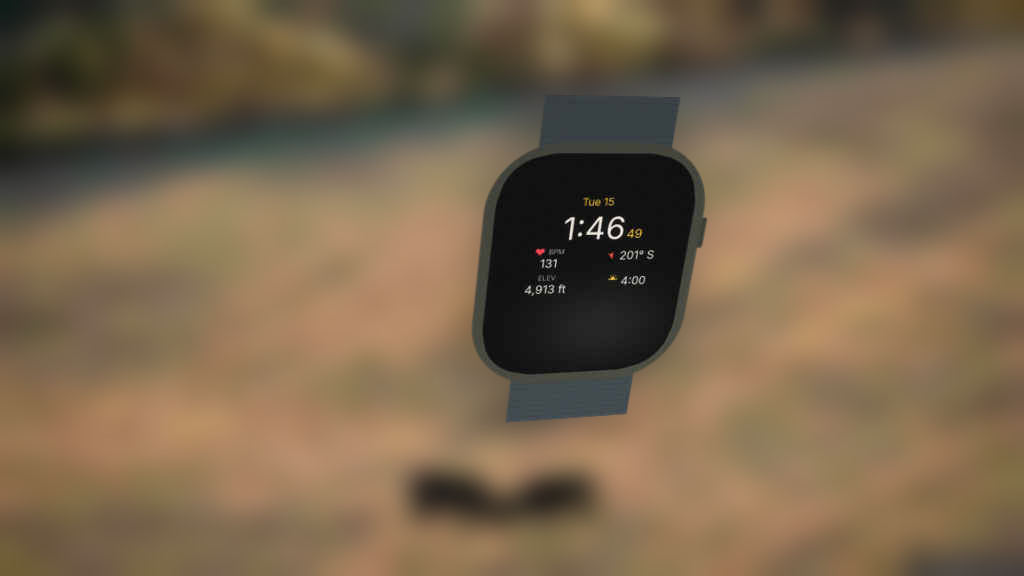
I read h=1 m=46 s=49
